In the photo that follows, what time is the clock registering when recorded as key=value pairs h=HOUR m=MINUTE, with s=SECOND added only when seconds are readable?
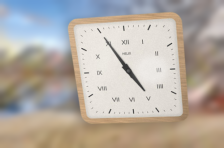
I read h=4 m=55
